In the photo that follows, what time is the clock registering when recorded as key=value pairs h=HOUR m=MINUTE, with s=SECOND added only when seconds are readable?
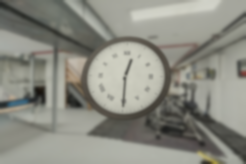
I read h=12 m=30
